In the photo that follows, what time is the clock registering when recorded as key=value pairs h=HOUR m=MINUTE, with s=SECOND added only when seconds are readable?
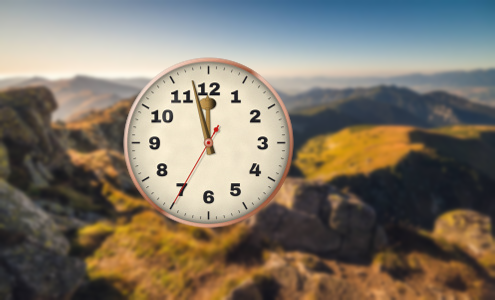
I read h=11 m=57 s=35
